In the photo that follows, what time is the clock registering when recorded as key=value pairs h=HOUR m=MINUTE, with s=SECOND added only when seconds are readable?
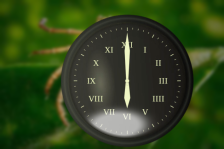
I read h=6 m=0
